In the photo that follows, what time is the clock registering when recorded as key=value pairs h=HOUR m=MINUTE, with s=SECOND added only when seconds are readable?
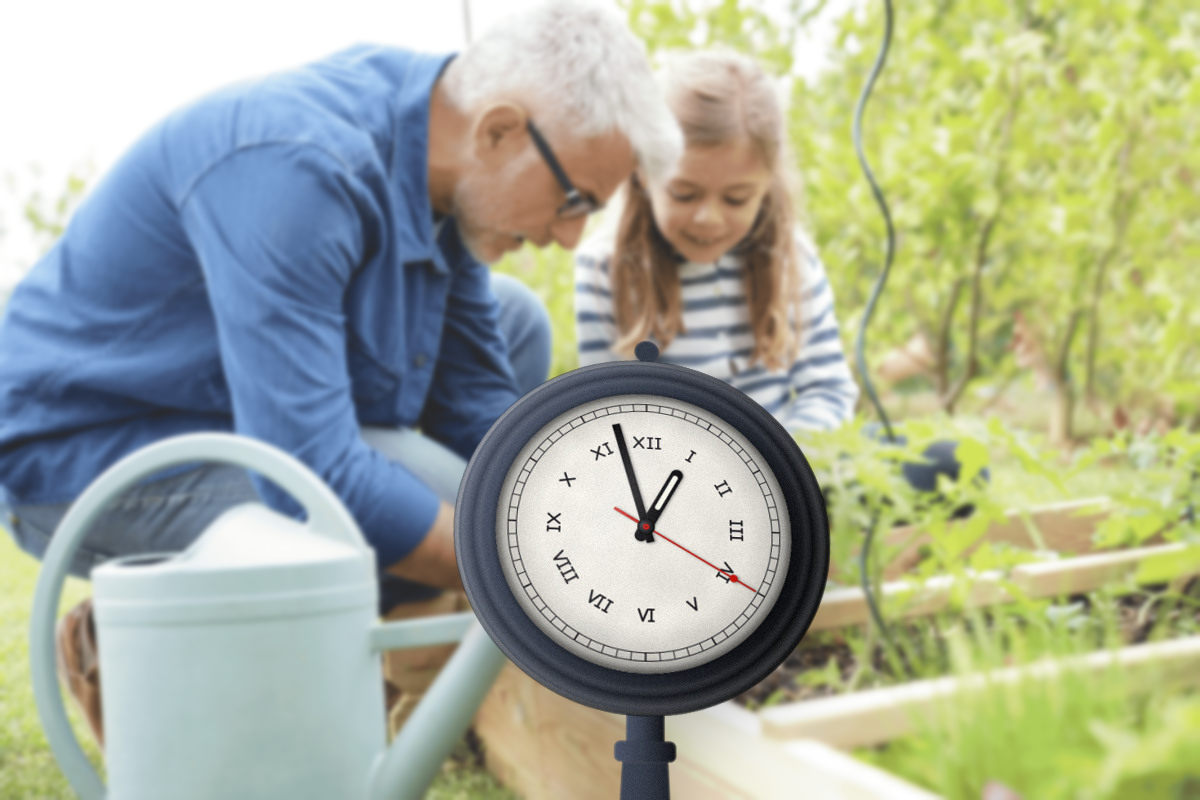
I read h=12 m=57 s=20
